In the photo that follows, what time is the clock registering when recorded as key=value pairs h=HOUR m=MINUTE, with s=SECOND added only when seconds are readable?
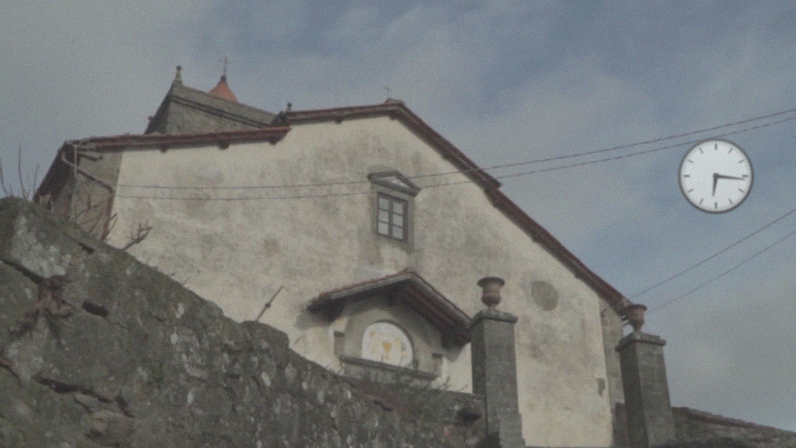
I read h=6 m=16
